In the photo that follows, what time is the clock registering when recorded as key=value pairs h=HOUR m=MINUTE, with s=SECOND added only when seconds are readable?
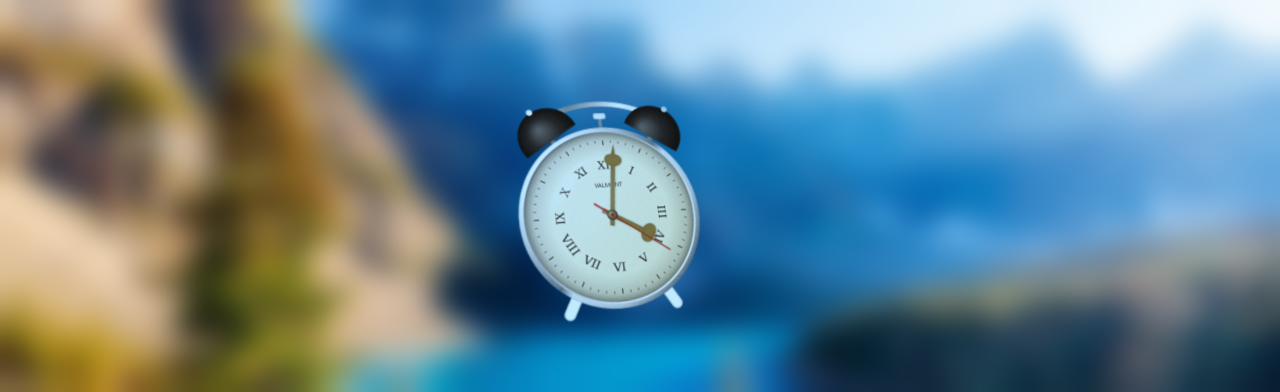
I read h=4 m=1 s=21
